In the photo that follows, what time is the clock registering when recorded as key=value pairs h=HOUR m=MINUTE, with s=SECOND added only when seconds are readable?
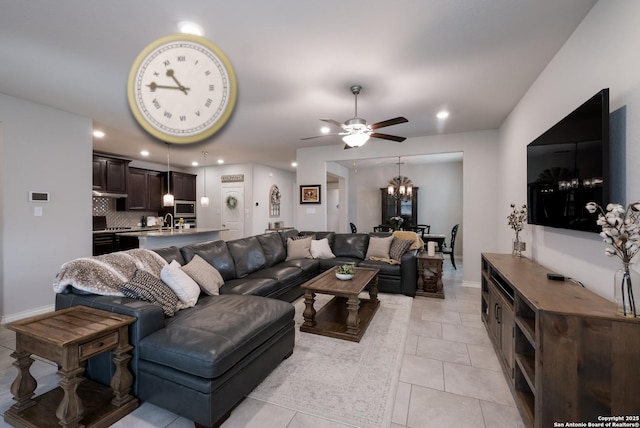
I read h=10 m=46
